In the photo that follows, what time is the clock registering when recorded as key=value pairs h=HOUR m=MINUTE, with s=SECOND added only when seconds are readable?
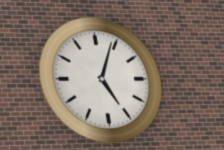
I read h=5 m=4
